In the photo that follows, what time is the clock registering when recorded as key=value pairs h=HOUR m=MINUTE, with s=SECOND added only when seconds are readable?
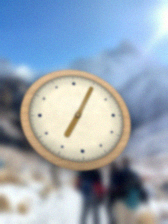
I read h=7 m=5
